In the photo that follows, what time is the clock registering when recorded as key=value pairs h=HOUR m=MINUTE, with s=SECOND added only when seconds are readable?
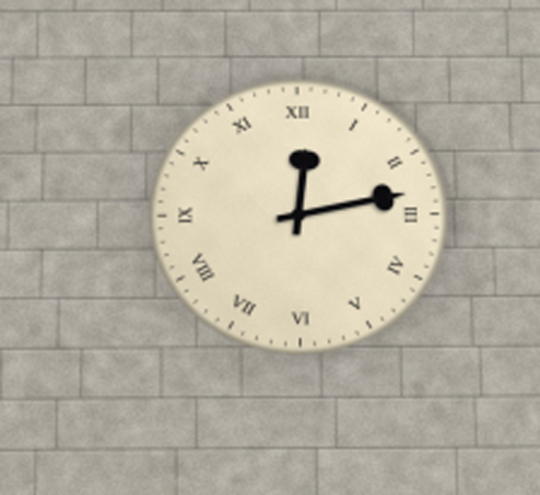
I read h=12 m=13
